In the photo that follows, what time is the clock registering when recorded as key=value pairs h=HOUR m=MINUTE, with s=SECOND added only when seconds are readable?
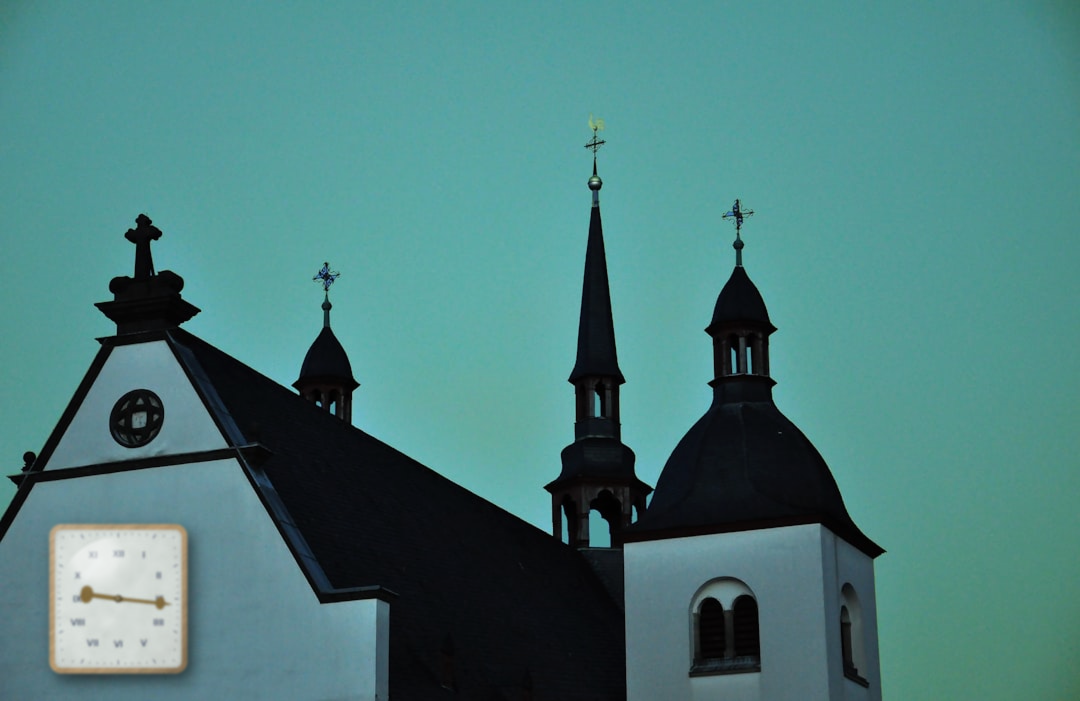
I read h=9 m=16
